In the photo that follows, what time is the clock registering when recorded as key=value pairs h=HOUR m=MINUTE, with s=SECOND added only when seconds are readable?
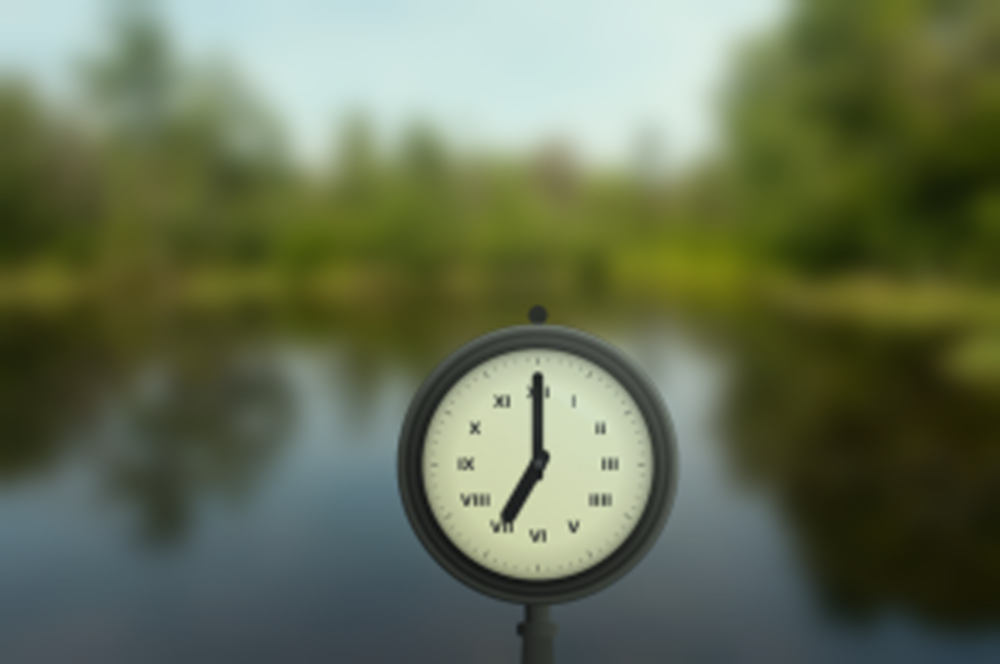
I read h=7 m=0
